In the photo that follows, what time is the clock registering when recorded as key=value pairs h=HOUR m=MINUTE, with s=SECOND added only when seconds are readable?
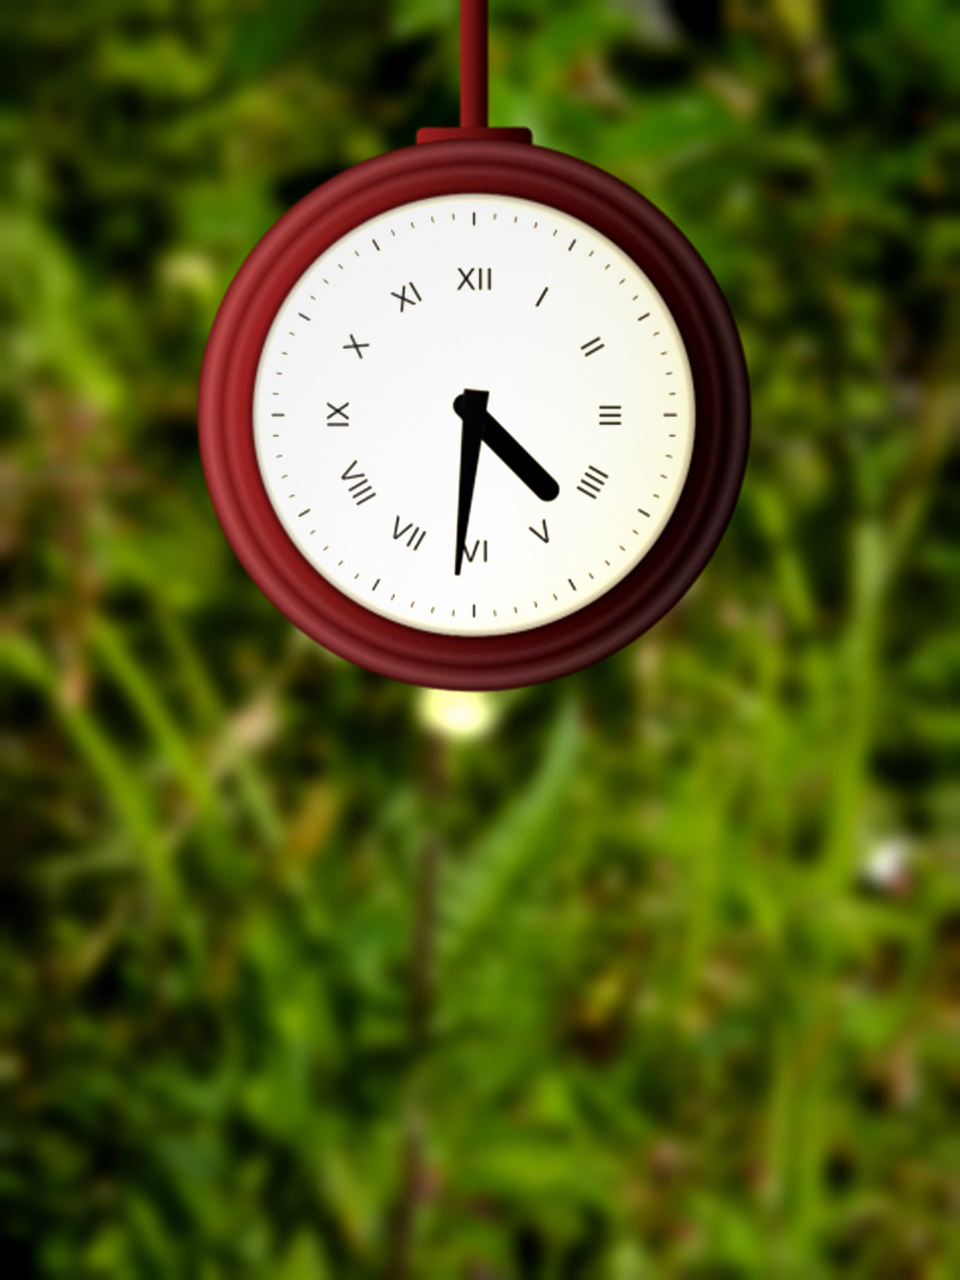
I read h=4 m=31
